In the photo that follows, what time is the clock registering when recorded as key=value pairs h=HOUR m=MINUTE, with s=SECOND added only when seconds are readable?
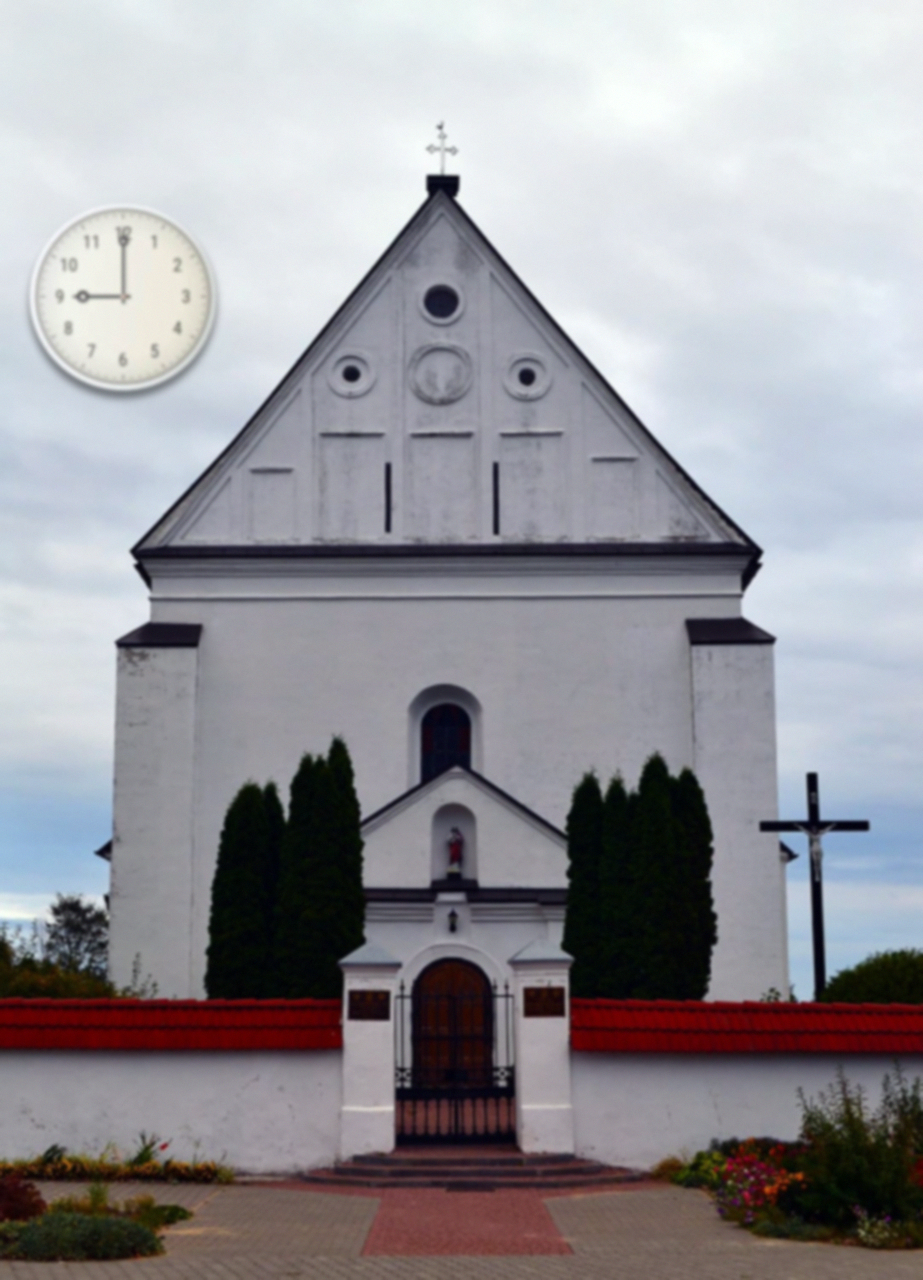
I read h=9 m=0
